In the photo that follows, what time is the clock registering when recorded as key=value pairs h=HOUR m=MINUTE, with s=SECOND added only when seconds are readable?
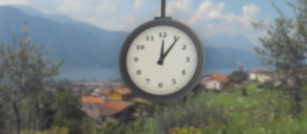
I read h=12 m=6
